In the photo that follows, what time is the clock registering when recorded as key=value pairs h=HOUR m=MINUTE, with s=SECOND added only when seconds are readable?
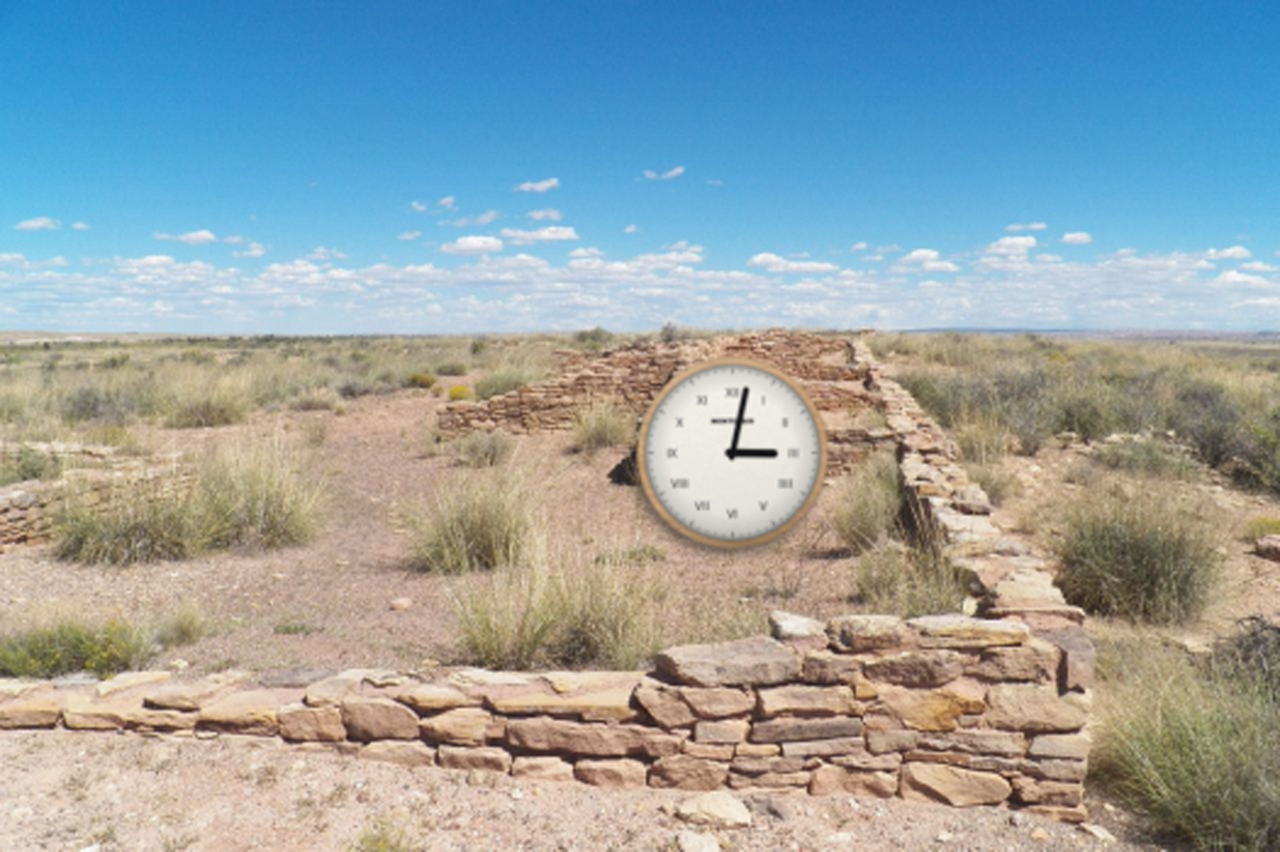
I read h=3 m=2
